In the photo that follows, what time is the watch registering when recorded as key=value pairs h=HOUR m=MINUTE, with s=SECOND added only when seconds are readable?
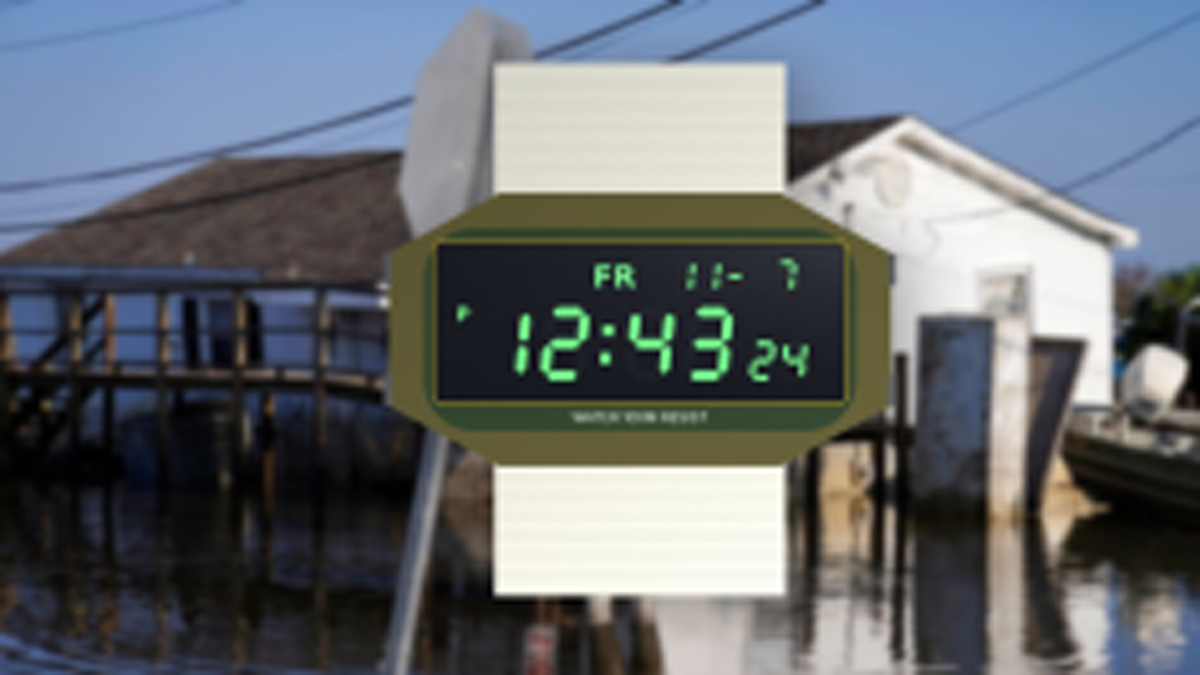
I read h=12 m=43 s=24
